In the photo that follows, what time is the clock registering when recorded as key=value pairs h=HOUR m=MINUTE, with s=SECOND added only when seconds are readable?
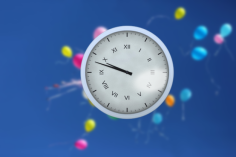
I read h=9 m=48
